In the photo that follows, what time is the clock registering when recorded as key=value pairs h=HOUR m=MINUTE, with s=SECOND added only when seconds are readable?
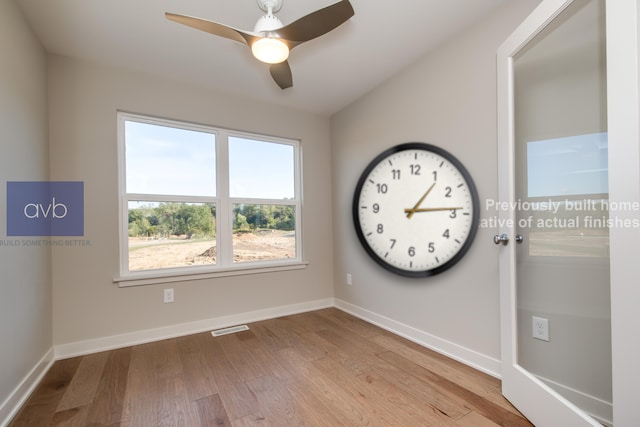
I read h=1 m=14
